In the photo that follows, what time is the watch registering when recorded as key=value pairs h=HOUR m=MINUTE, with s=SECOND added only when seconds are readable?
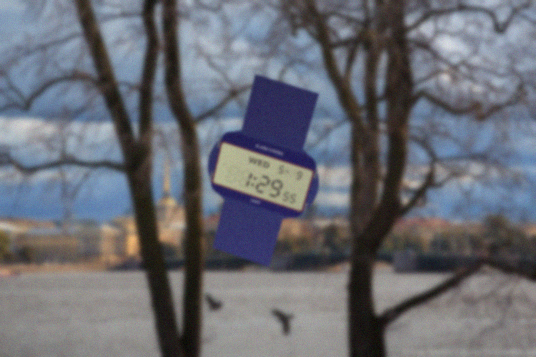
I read h=1 m=29
